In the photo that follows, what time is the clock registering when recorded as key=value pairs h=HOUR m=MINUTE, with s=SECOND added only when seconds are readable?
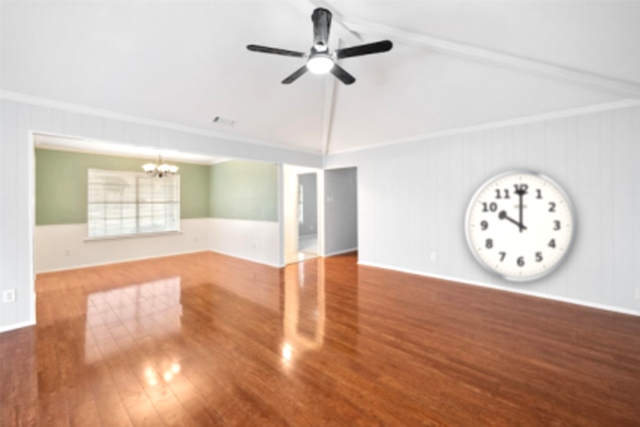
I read h=10 m=0
